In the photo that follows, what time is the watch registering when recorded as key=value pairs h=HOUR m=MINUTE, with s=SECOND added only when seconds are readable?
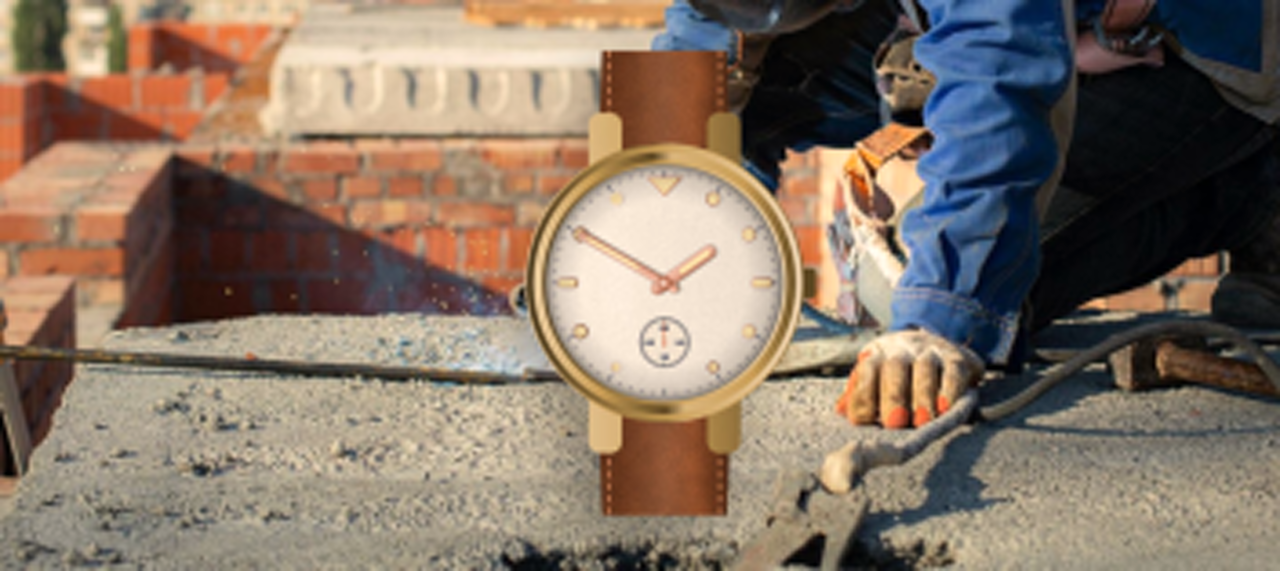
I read h=1 m=50
